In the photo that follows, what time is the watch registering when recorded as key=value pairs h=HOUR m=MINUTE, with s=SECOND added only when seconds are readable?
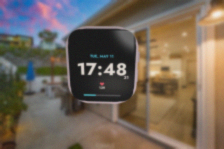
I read h=17 m=48
